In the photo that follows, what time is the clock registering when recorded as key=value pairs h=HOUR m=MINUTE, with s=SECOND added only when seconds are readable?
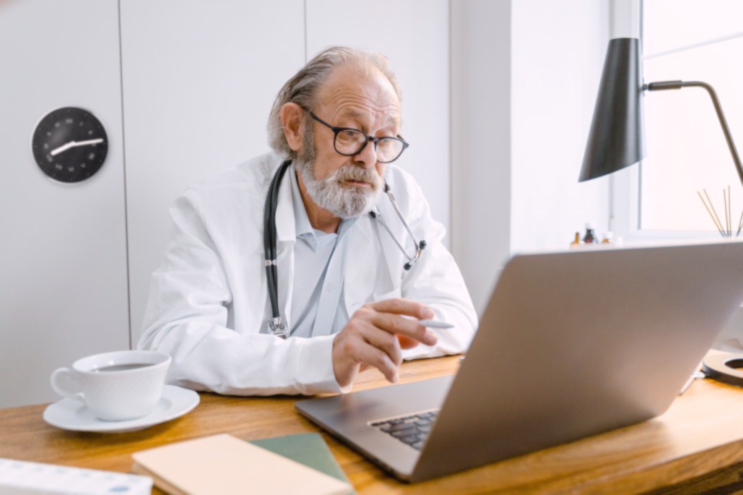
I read h=8 m=14
